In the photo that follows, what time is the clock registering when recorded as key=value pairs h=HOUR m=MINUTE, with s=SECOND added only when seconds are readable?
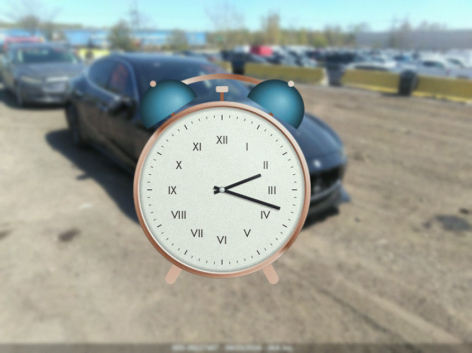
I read h=2 m=18
